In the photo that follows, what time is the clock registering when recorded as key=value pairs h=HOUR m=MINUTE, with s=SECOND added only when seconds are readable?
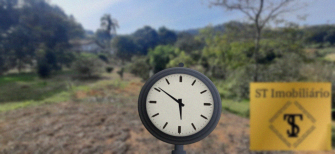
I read h=5 m=51
